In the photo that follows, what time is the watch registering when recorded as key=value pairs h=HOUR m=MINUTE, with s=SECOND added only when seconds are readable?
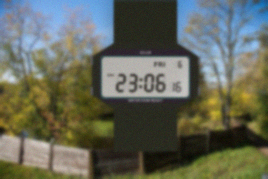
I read h=23 m=6
